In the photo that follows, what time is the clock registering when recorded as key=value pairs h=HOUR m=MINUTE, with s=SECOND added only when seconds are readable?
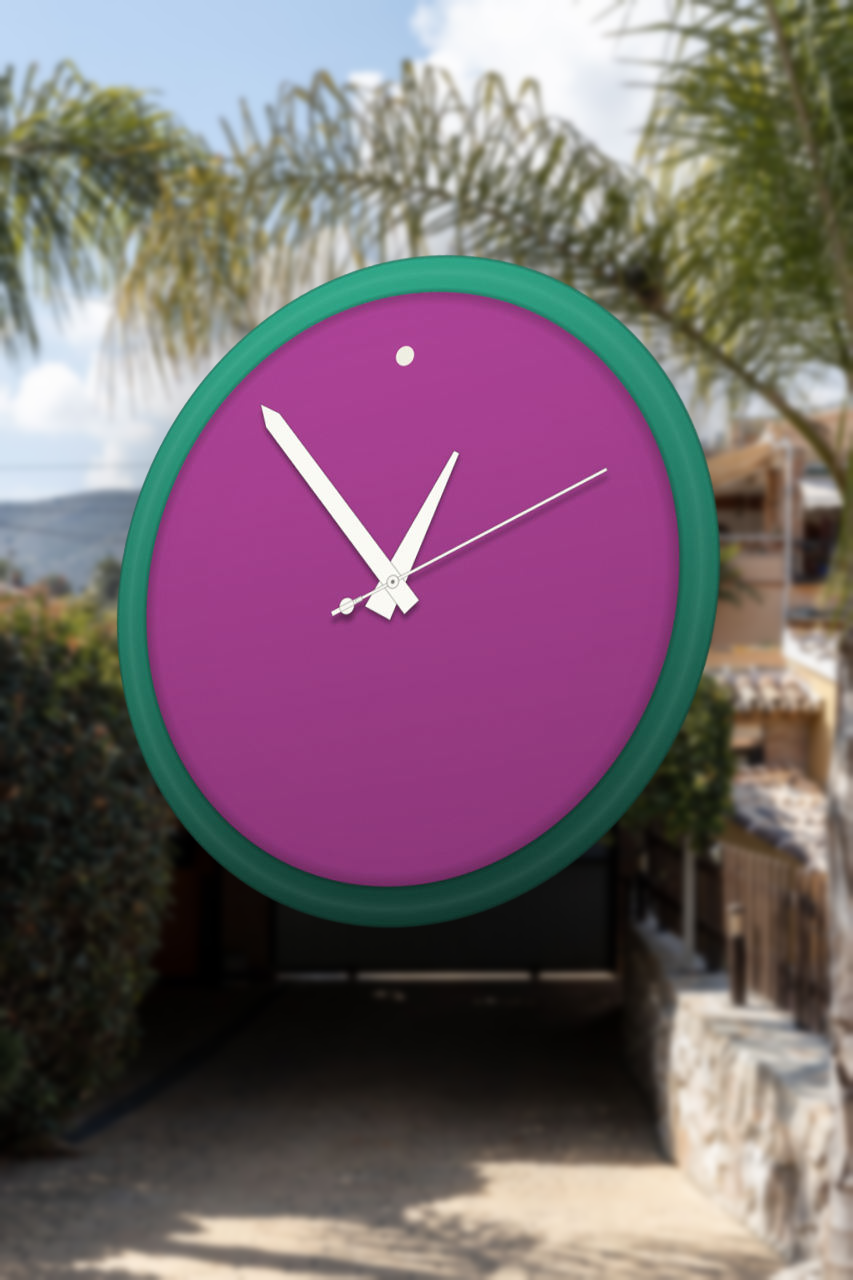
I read h=12 m=53 s=11
